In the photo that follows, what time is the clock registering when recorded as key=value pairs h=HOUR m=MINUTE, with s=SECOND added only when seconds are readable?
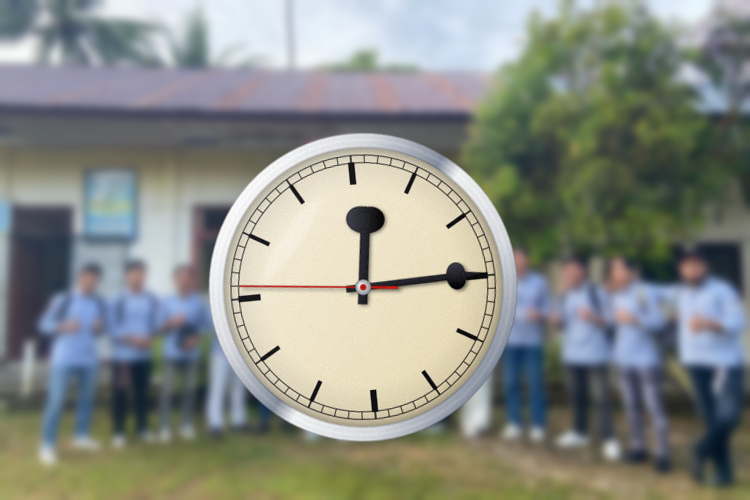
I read h=12 m=14 s=46
